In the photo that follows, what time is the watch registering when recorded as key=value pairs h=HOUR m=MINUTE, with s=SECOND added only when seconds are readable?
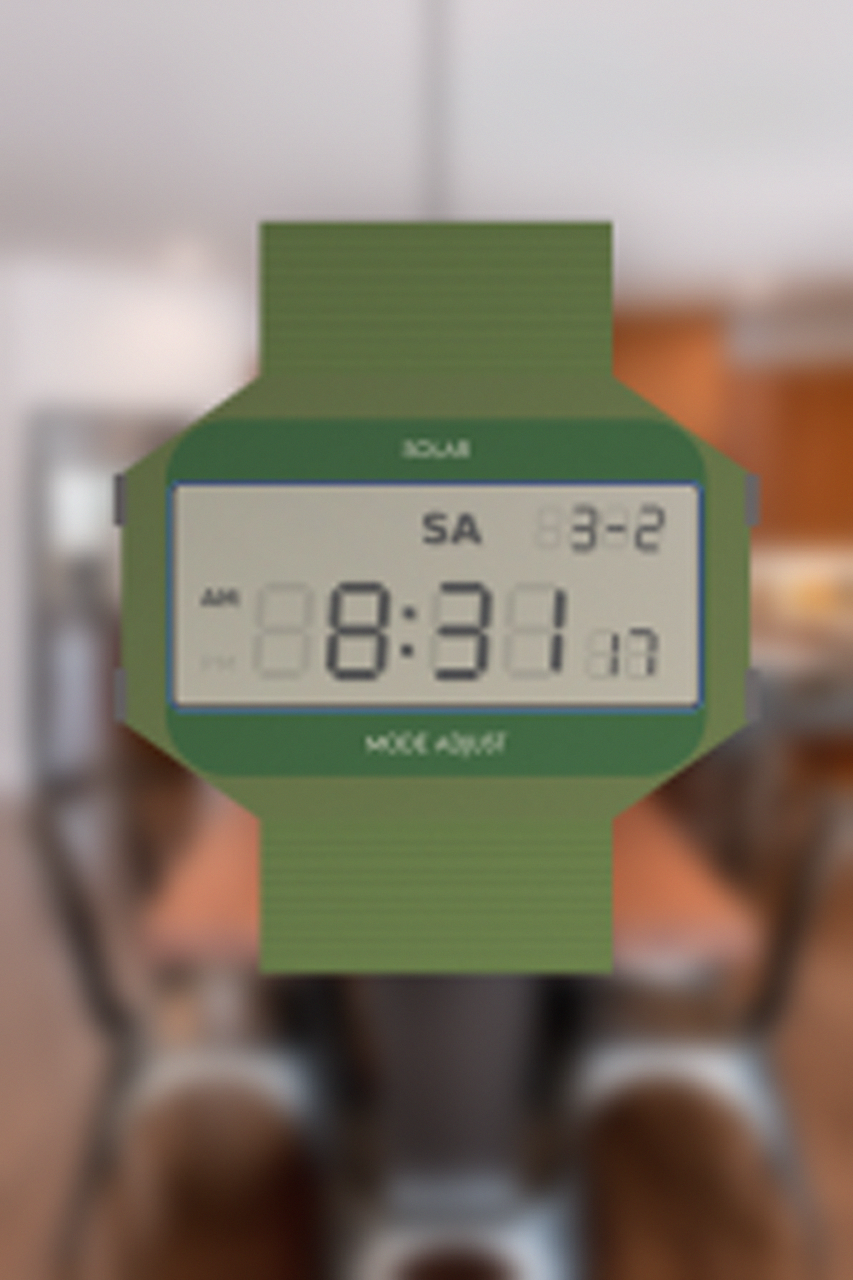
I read h=8 m=31 s=17
